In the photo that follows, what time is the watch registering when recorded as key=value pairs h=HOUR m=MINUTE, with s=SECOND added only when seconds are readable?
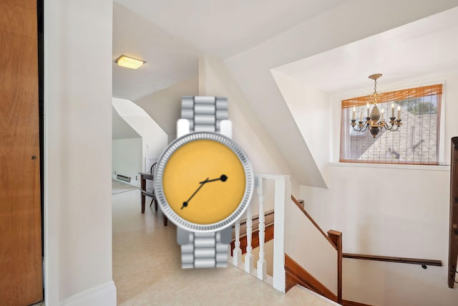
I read h=2 m=37
